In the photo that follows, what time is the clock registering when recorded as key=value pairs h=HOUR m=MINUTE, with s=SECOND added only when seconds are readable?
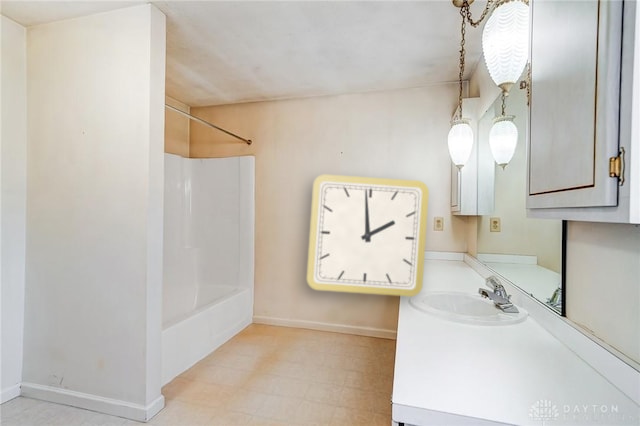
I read h=1 m=59
